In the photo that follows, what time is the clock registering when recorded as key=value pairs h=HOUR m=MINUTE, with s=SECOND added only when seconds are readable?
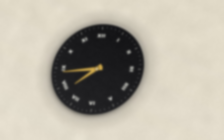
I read h=7 m=44
